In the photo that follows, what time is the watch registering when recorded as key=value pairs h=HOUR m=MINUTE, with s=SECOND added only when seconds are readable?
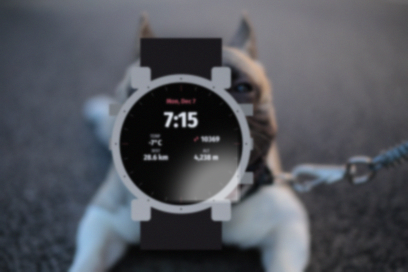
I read h=7 m=15
